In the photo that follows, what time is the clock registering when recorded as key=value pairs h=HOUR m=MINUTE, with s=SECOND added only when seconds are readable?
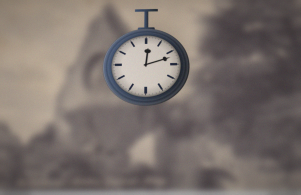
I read h=12 m=12
